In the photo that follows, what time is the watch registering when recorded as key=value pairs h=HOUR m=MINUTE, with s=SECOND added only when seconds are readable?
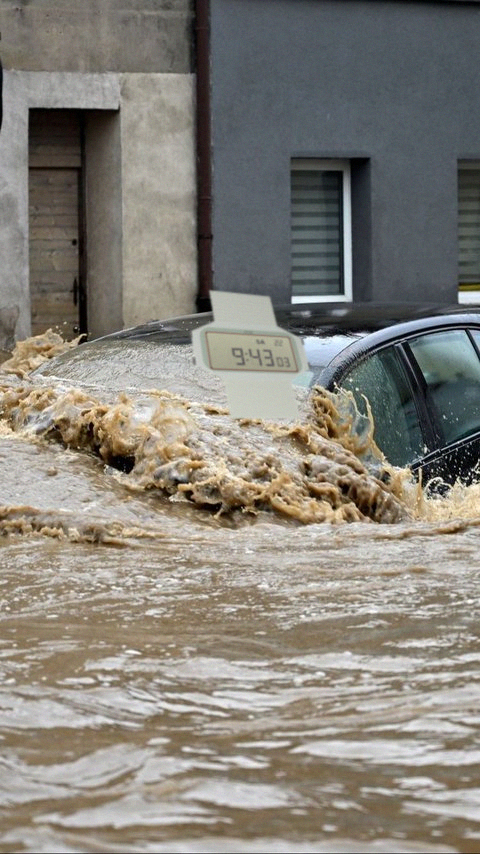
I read h=9 m=43
